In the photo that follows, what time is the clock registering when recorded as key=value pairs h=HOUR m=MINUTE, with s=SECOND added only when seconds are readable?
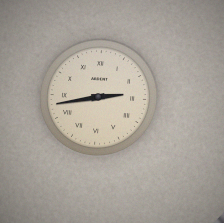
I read h=2 m=43
